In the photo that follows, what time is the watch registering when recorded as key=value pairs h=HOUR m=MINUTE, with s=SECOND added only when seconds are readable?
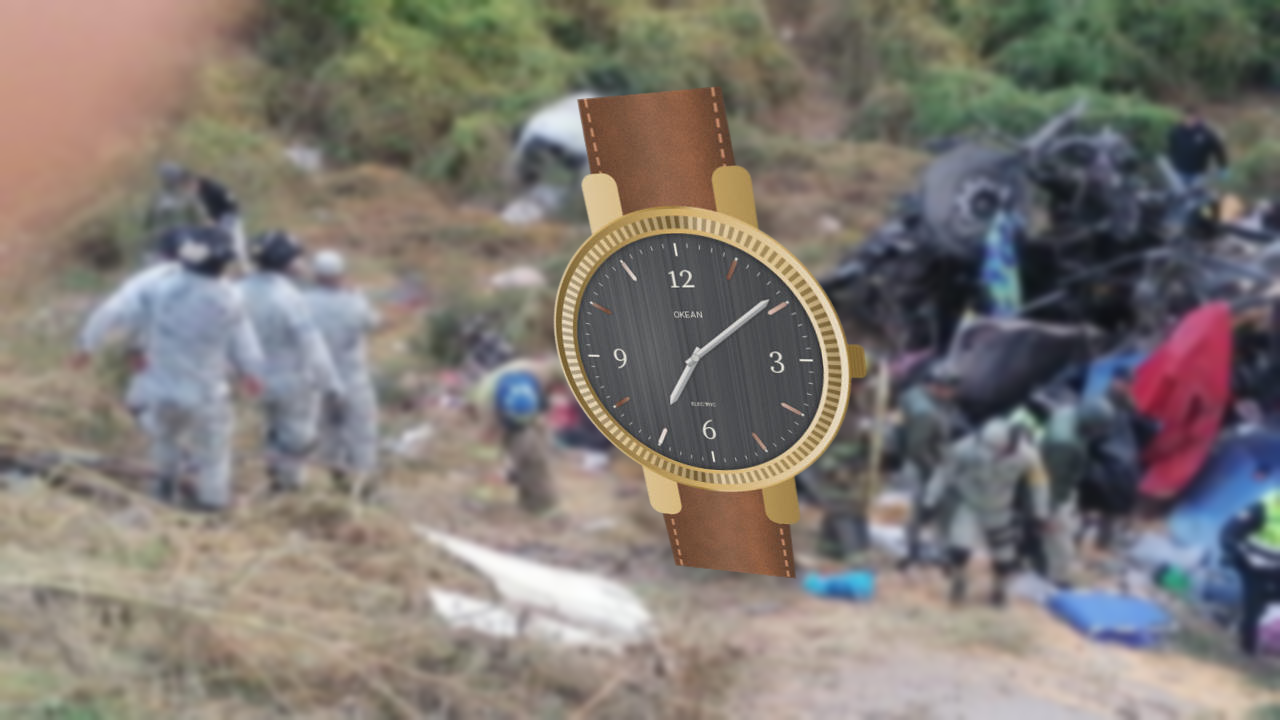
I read h=7 m=9
